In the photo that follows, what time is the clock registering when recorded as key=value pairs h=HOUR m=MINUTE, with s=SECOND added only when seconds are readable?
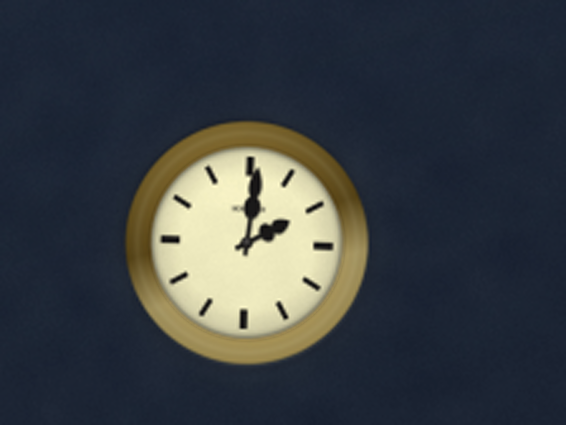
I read h=2 m=1
